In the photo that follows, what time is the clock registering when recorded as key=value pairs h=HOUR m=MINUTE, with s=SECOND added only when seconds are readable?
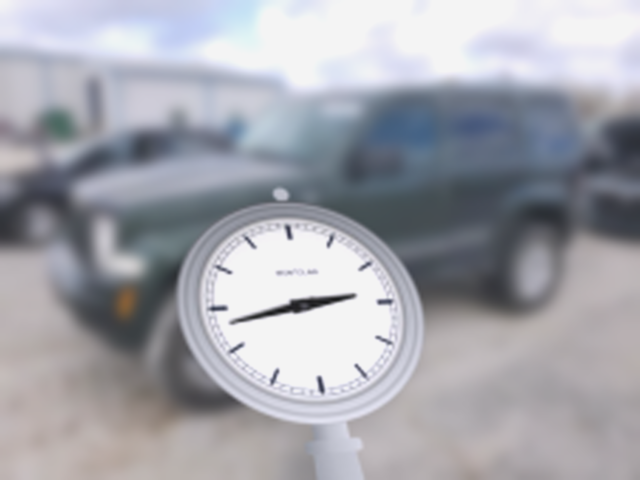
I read h=2 m=43
